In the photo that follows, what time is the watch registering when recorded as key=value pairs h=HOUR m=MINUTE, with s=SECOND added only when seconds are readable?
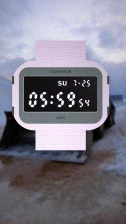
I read h=5 m=59 s=54
